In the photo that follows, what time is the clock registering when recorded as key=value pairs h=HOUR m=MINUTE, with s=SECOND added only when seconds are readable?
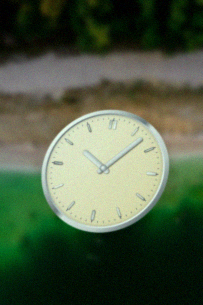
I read h=10 m=7
